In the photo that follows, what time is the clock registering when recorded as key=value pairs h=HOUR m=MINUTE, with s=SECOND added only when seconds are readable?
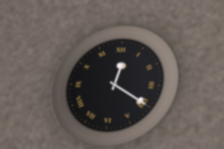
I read h=12 m=20
